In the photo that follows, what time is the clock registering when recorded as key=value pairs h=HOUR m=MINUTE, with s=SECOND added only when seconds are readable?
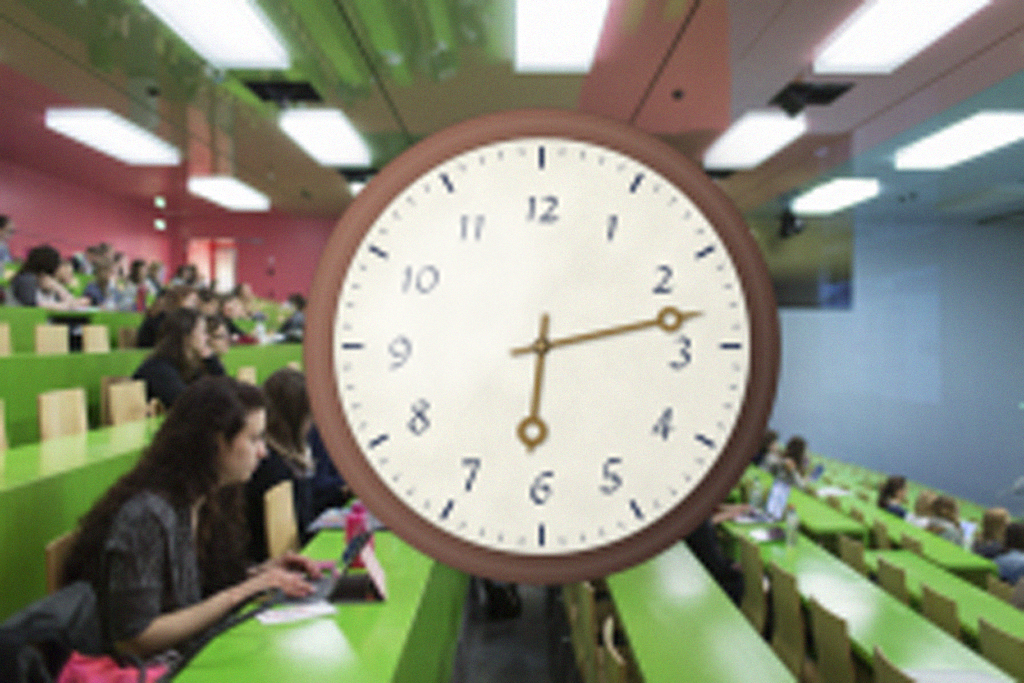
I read h=6 m=13
